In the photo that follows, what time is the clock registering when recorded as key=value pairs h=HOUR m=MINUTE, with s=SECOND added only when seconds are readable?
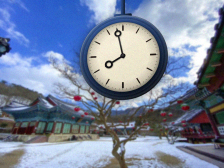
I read h=7 m=58
